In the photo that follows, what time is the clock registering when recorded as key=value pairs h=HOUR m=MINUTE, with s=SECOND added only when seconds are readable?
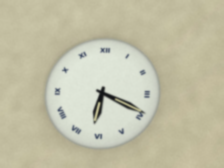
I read h=6 m=19
